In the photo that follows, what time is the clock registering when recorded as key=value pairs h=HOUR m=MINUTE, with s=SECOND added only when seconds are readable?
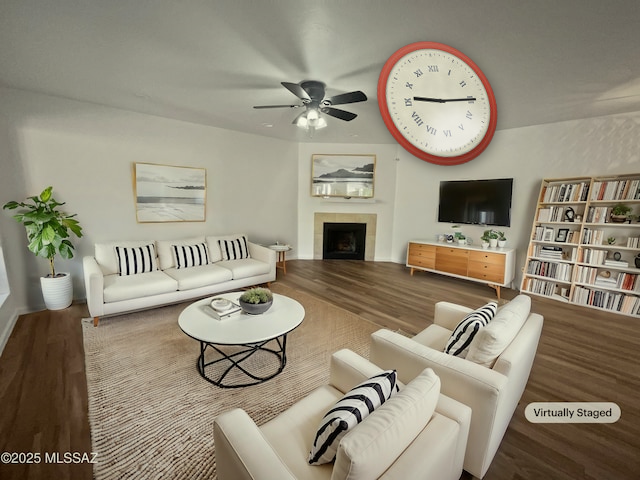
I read h=9 m=15
